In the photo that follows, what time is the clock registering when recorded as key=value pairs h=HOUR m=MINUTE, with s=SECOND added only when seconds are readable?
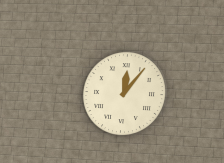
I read h=12 m=6
